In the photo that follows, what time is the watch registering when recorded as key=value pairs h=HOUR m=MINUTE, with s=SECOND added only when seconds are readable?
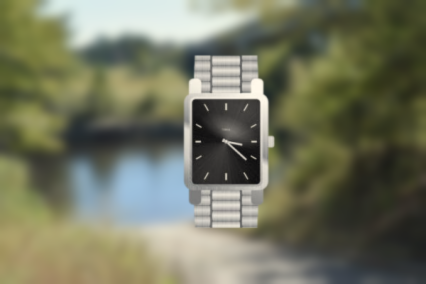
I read h=3 m=22
